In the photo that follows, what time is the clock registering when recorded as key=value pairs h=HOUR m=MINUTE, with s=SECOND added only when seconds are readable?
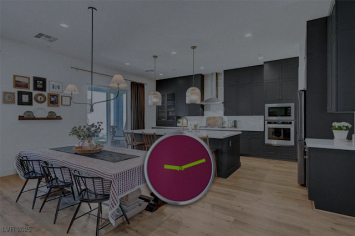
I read h=9 m=12
